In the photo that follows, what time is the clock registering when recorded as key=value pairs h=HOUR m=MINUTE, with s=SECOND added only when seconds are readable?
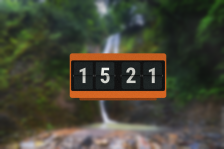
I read h=15 m=21
